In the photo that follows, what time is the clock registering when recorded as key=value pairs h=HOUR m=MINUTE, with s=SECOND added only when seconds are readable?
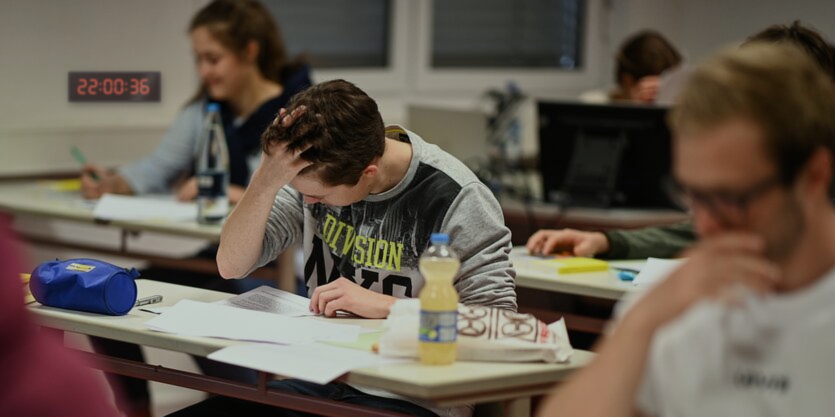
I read h=22 m=0 s=36
